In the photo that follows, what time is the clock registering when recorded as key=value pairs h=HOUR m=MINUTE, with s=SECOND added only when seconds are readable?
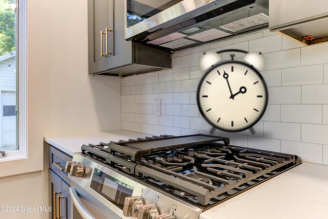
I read h=1 m=57
